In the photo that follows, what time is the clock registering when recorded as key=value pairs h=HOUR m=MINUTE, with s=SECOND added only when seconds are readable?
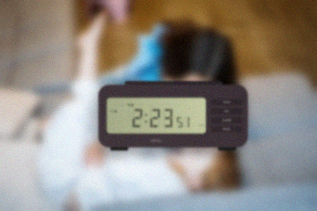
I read h=2 m=23
